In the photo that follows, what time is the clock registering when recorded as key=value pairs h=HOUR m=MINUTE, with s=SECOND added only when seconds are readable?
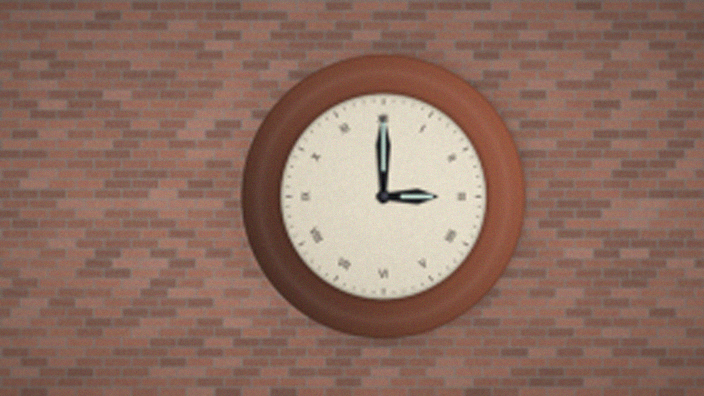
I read h=3 m=0
